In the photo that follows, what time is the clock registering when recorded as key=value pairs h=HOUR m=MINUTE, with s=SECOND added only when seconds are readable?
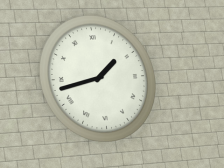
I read h=1 m=43
